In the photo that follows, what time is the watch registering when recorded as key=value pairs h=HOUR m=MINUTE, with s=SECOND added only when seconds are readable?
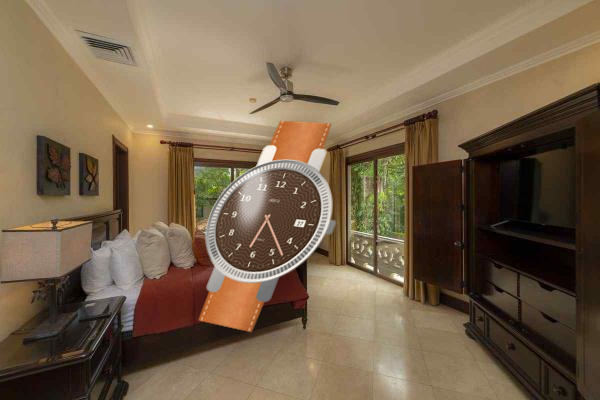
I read h=6 m=23
